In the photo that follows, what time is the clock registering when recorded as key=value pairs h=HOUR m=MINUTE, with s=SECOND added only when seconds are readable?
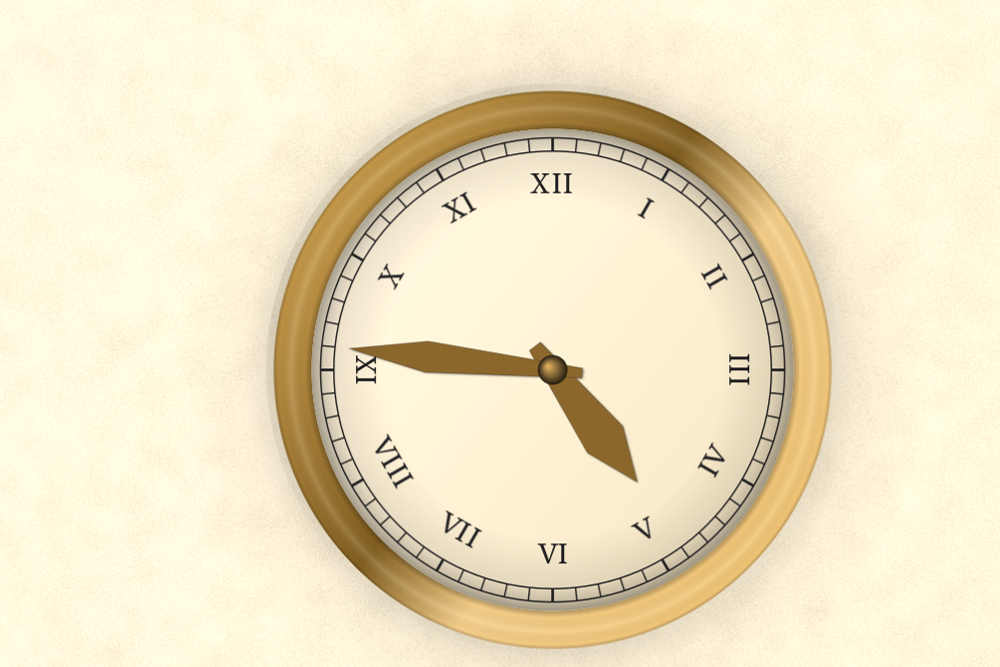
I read h=4 m=46
